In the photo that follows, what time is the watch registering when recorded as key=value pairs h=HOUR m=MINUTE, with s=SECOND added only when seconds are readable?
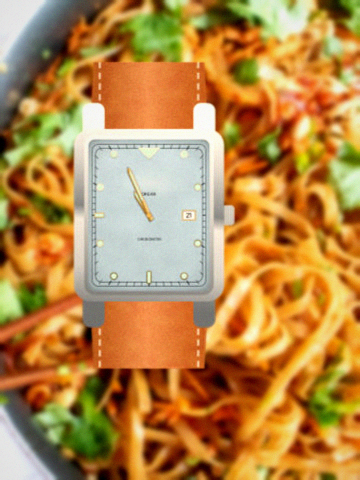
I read h=10 m=56
